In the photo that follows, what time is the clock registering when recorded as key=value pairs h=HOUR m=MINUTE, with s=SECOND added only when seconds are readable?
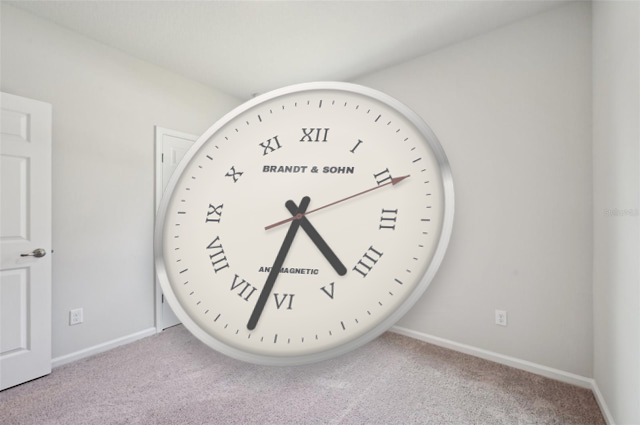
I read h=4 m=32 s=11
